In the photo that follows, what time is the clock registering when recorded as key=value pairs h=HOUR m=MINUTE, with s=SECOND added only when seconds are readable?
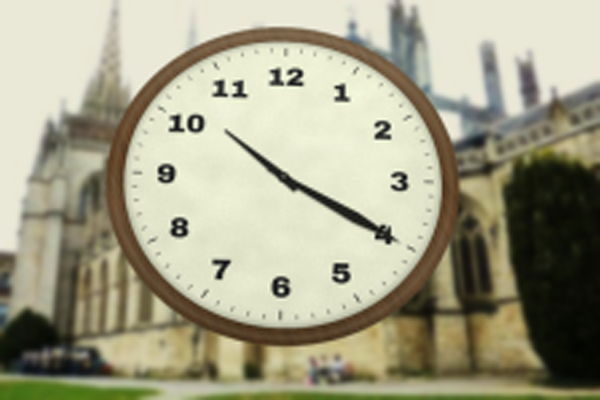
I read h=10 m=20
